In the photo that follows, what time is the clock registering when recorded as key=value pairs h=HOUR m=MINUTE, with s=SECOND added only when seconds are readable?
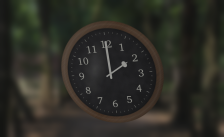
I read h=2 m=0
